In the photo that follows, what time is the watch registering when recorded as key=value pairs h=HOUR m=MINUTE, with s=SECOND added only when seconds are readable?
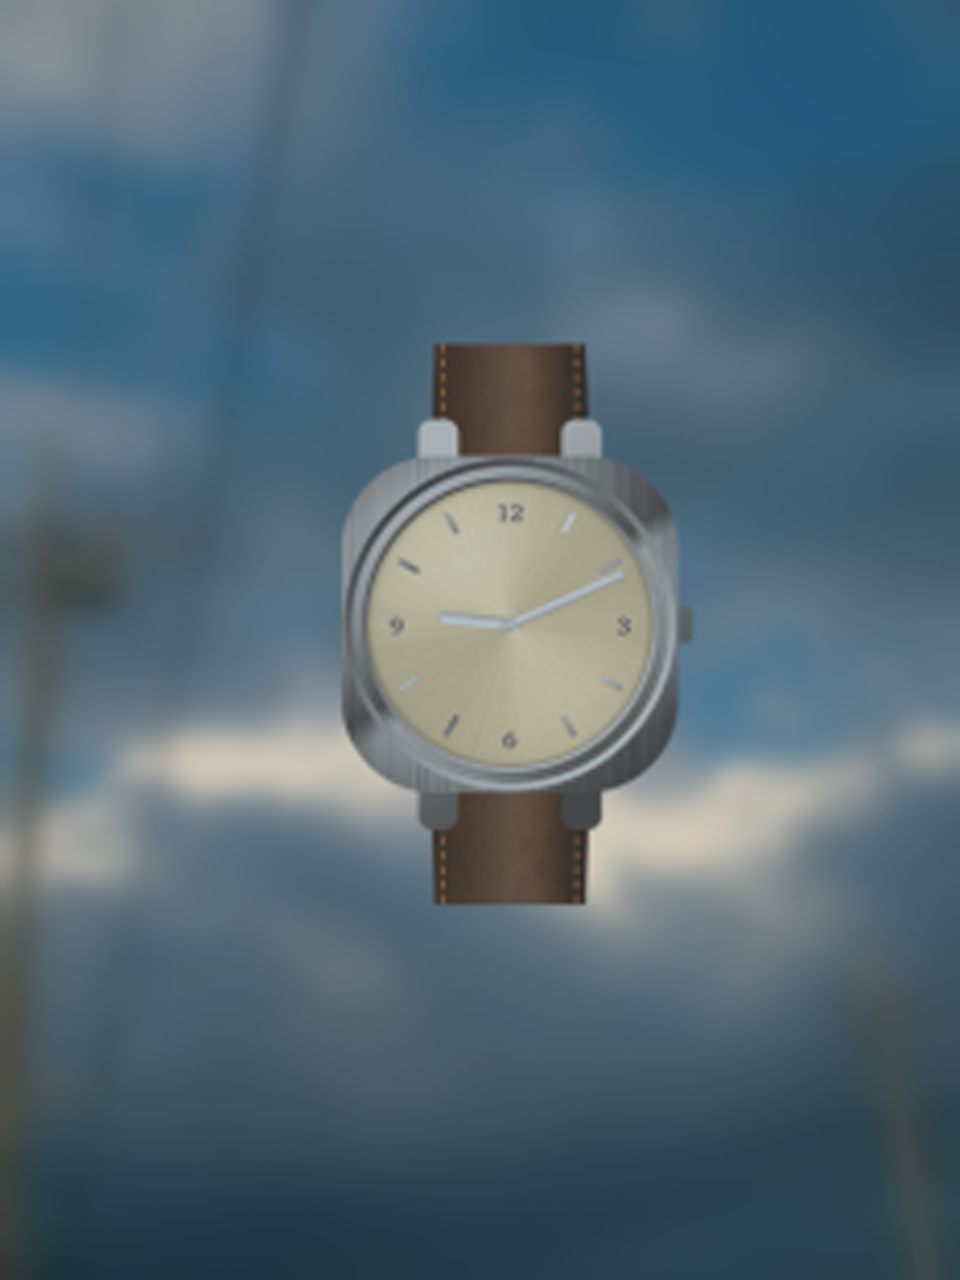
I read h=9 m=11
